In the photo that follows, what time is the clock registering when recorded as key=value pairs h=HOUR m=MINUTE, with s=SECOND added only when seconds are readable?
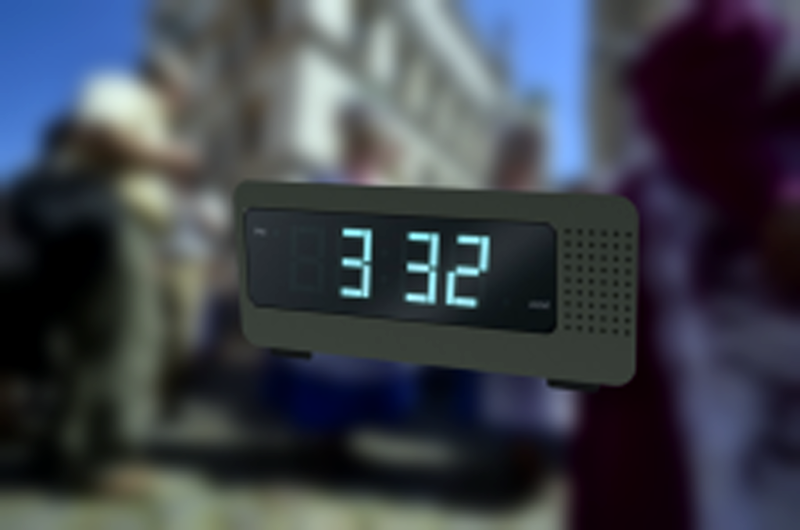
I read h=3 m=32
